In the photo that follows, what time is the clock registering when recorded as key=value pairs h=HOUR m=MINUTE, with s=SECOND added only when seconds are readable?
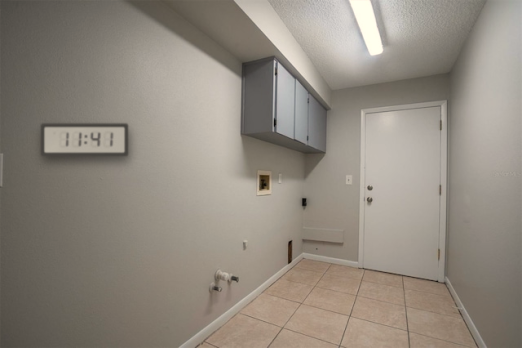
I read h=11 m=41
